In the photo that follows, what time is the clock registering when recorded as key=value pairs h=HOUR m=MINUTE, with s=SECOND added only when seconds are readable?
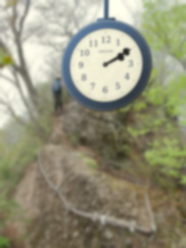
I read h=2 m=10
